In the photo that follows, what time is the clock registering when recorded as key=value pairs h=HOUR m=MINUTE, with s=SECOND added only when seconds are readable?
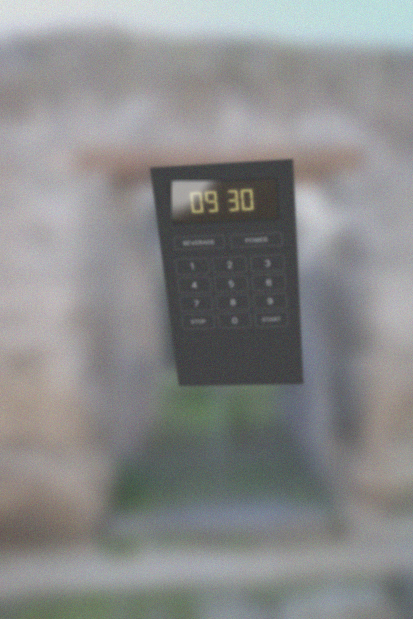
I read h=9 m=30
